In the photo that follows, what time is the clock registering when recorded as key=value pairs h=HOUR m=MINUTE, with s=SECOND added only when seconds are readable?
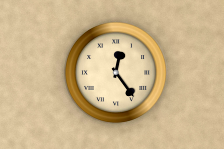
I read h=12 m=24
